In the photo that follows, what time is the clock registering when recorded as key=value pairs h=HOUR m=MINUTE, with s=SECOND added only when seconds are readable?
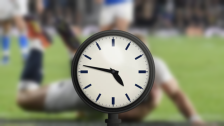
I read h=4 m=47
